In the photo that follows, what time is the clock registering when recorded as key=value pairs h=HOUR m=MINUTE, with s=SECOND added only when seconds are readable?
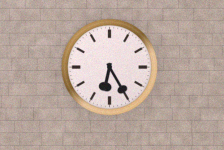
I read h=6 m=25
